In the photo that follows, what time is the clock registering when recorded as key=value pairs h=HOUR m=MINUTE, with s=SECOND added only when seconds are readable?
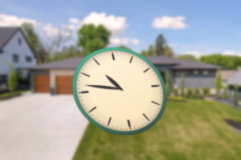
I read h=10 m=47
